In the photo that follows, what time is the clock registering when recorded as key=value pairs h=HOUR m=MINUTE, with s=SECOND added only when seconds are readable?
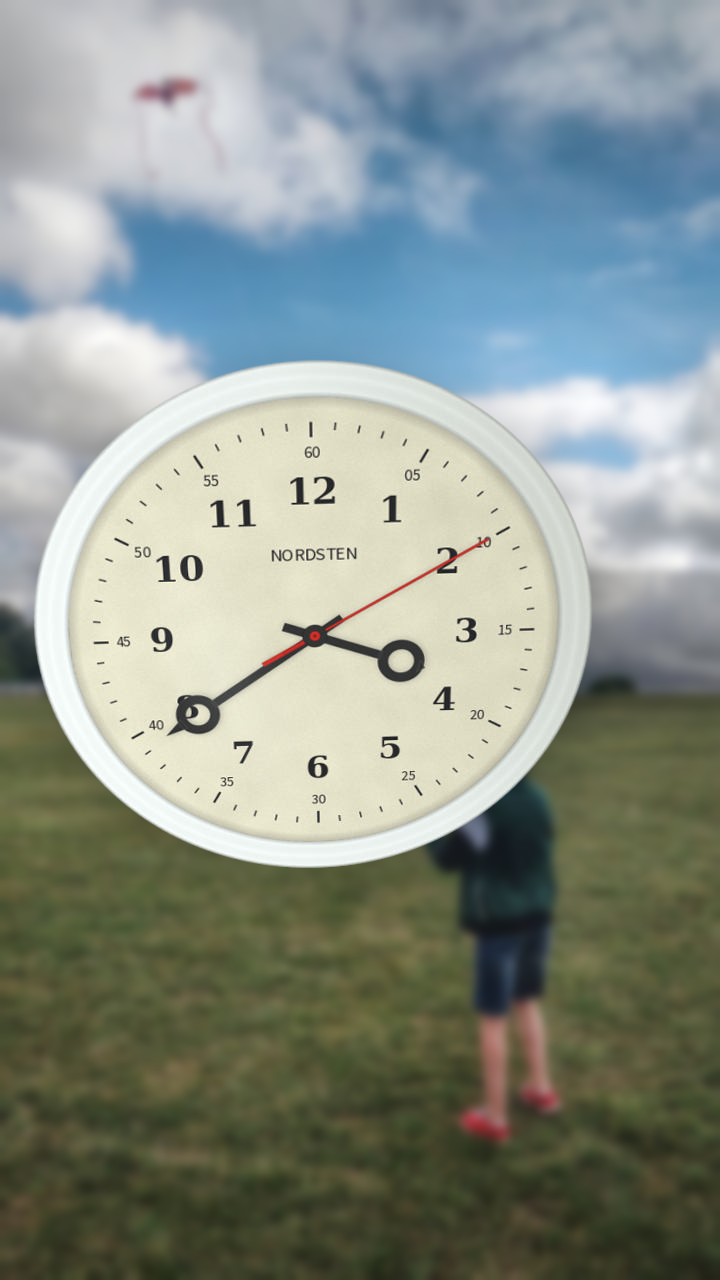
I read h=3 m=39 s=10
